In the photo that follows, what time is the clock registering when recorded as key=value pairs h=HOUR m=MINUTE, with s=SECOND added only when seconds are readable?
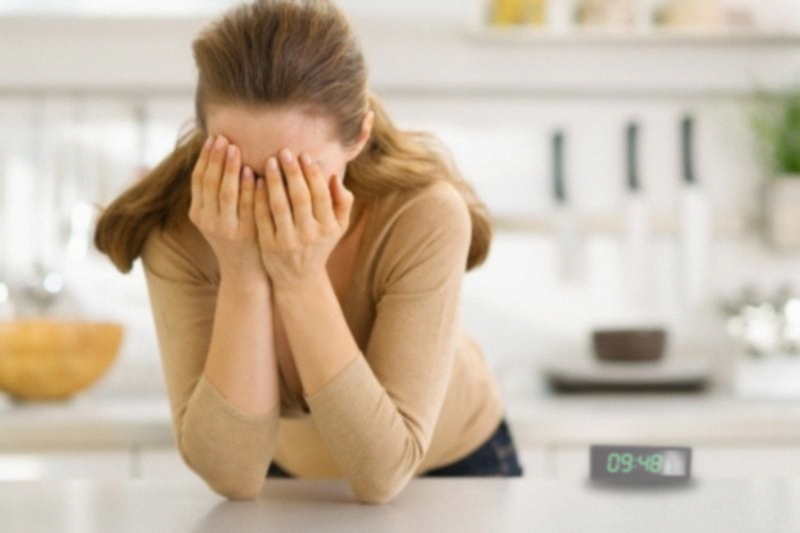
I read h=9 m=48
